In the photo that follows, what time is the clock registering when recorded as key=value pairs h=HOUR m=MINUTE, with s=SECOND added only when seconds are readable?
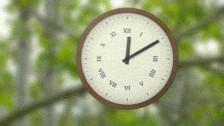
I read h=12 m=10
